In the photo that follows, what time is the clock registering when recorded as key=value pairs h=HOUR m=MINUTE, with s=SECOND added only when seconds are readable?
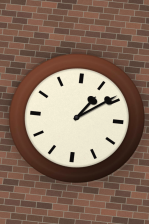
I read h=1 m=9
